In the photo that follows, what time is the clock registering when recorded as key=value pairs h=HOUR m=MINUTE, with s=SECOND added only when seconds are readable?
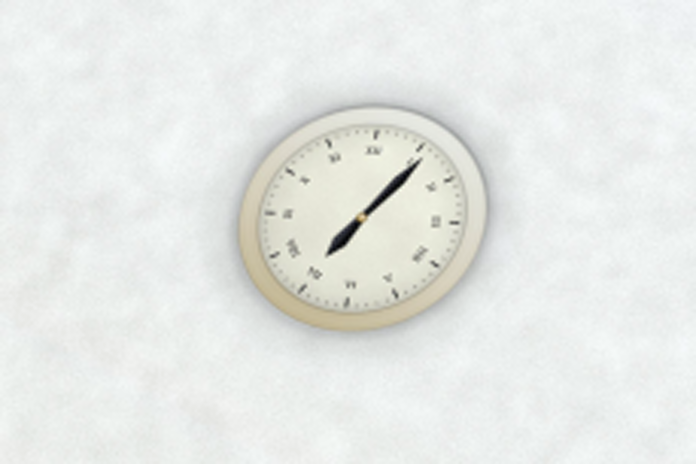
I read h=7 m=6
